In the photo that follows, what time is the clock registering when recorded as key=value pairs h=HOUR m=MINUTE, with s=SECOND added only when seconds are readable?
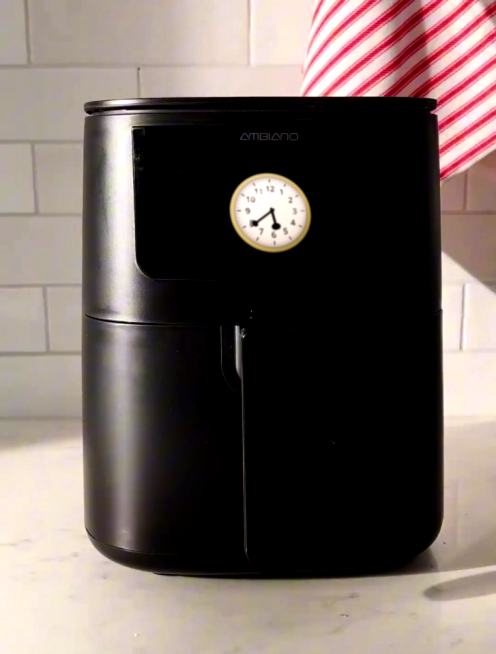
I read h=5 m=39
